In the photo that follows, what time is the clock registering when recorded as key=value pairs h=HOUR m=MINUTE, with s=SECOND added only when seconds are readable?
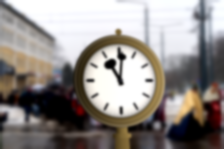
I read h=11 m=1
